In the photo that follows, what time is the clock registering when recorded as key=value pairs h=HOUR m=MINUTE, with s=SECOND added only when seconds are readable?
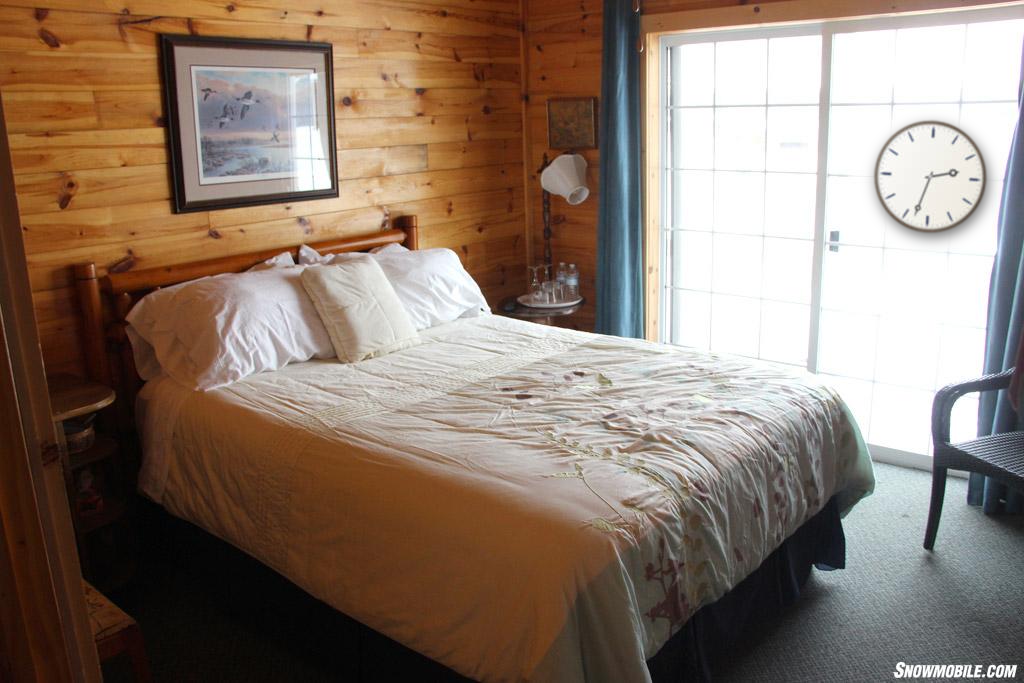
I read h=2 m=33
